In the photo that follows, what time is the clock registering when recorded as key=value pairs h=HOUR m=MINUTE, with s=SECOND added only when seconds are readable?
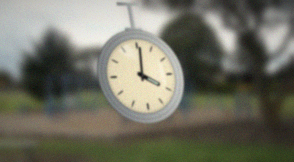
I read h=4 m=1
